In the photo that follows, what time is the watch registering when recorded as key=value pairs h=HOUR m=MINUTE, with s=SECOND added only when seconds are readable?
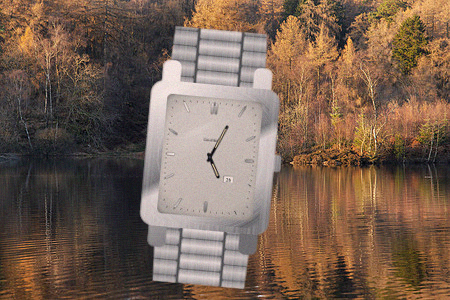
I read h=5 m=4
